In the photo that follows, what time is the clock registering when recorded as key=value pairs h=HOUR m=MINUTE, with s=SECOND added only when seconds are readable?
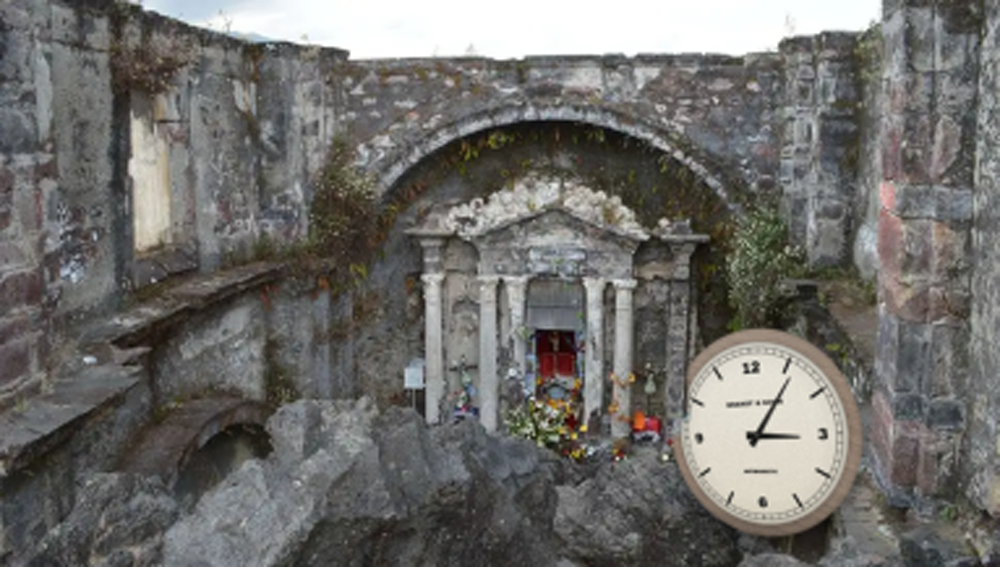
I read h=3 m=6
